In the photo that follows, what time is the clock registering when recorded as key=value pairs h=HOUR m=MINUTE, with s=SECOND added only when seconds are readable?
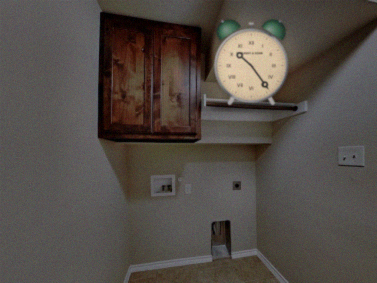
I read h=10 m=24
